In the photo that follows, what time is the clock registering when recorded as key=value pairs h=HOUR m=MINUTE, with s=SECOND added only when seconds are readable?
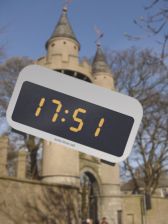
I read h=17 m=51
